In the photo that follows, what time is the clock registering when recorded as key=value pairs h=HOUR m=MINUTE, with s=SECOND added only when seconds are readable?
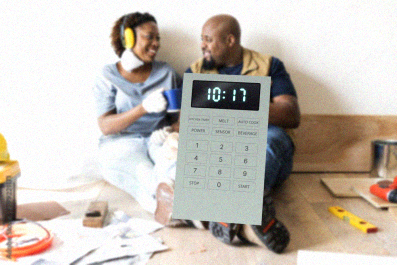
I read h=10 m=17
